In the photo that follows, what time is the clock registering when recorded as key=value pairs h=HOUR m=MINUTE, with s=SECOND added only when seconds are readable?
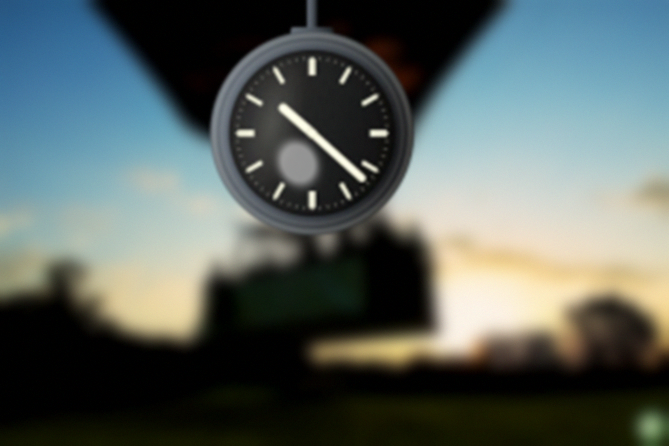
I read h=10 m=22
